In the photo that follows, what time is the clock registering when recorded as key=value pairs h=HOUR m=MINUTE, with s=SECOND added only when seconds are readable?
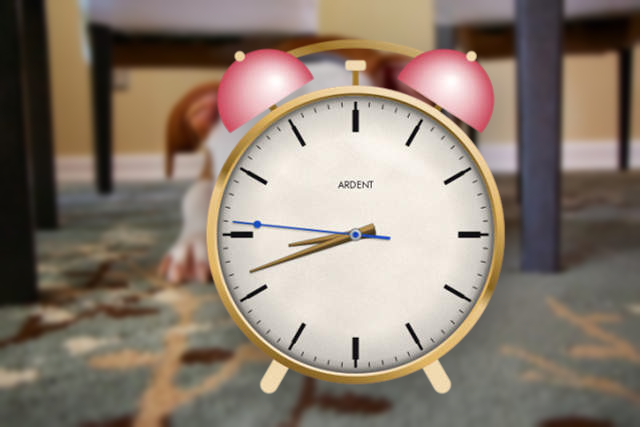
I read h=8 m=41 s=46
